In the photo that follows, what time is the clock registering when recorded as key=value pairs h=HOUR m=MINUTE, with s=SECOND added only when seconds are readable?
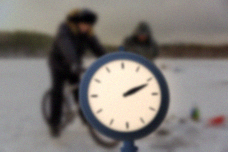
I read h=2 m=11
